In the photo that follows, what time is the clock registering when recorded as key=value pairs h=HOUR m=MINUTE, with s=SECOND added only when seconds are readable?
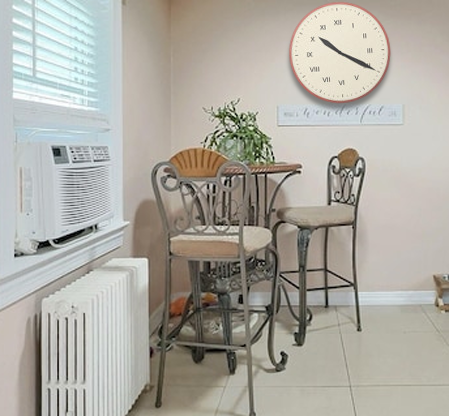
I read h=10 m=20
